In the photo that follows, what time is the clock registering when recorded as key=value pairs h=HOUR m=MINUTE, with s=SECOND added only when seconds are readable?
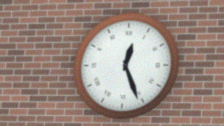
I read h=12 m=26
